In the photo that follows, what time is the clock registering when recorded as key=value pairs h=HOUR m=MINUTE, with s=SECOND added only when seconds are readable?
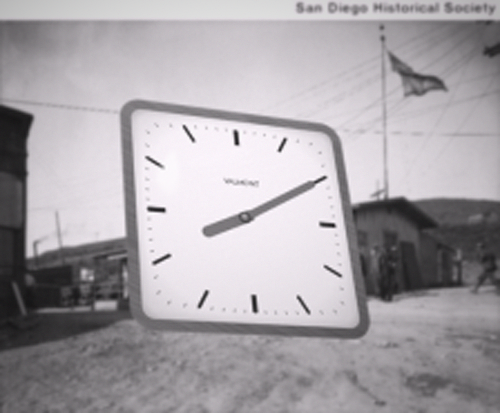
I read h=8 m=10
